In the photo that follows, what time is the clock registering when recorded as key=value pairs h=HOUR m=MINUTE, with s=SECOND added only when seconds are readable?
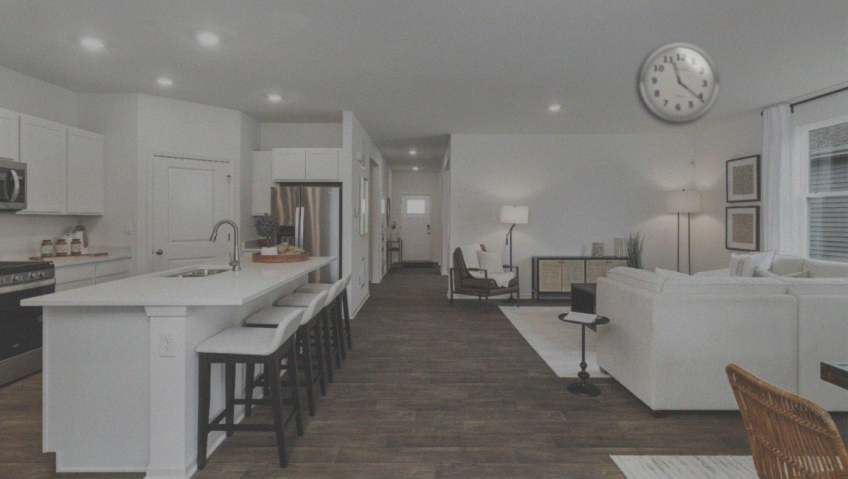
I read h=11 m=21
